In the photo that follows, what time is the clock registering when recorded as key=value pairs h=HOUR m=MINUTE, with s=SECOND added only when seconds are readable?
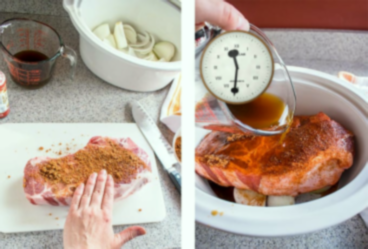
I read h=11 m=31
